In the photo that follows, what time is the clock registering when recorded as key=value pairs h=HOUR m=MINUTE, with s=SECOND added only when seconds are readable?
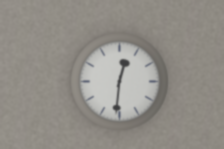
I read h=12 m=31
